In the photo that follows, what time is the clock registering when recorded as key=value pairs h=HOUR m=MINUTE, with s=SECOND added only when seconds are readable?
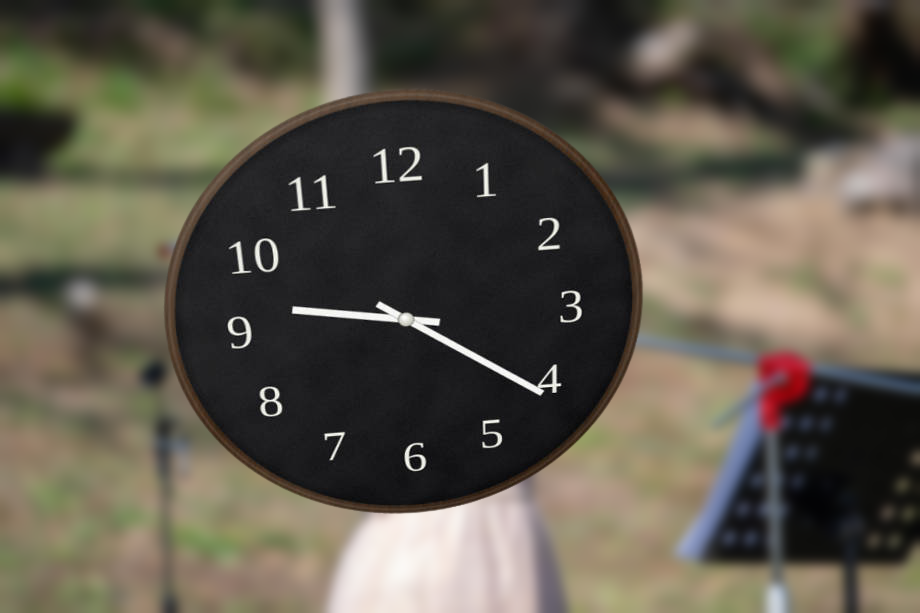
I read h=9 m=21
